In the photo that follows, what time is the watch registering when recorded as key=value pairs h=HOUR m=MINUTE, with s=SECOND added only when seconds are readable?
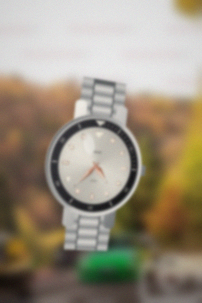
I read h=4 m=37
